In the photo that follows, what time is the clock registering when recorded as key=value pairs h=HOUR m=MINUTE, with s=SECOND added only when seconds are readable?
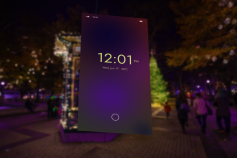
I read h=12 m=1
